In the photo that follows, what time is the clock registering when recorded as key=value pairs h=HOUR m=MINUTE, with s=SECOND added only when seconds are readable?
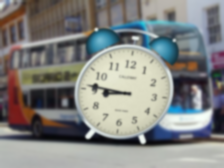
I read h=8 m=46
